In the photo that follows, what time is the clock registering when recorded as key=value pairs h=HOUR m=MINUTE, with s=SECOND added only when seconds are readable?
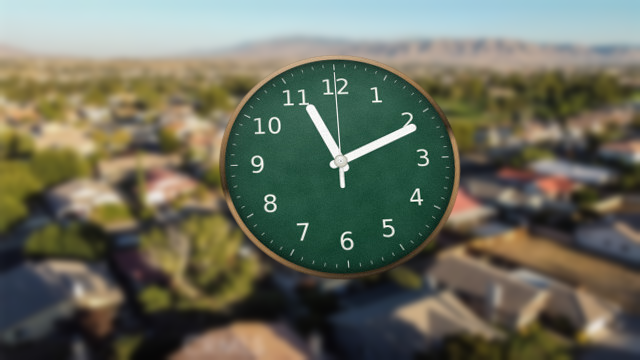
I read h=11 m=11 s=0
